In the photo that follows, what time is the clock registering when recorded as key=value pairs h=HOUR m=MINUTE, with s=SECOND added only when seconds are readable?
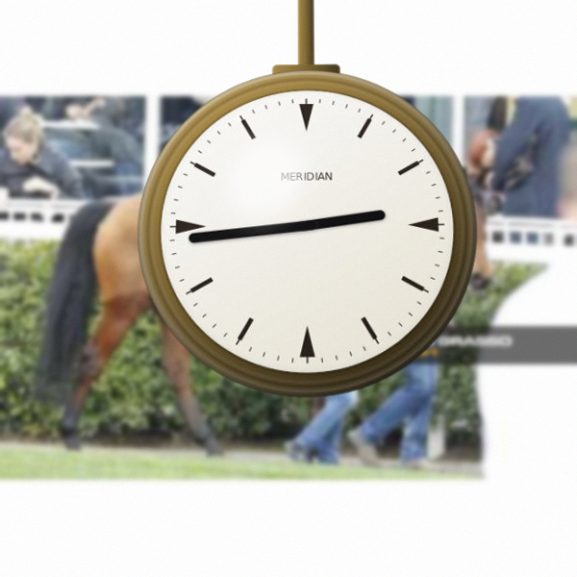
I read h=2 m=44
